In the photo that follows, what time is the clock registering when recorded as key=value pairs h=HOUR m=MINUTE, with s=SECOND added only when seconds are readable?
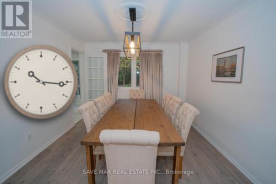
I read h=10 m=16
